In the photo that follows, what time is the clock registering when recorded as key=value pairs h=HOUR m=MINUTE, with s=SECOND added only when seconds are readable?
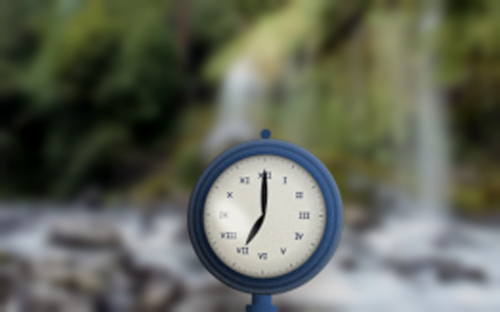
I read h=7 m=0
